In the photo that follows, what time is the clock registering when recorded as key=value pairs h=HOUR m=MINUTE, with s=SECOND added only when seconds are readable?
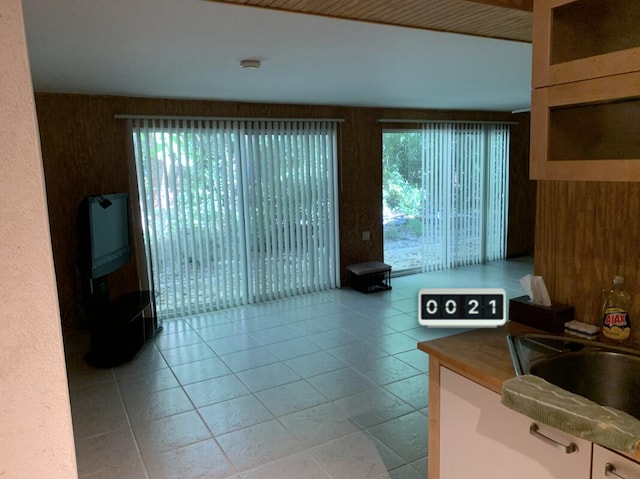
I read h=0 m=21
